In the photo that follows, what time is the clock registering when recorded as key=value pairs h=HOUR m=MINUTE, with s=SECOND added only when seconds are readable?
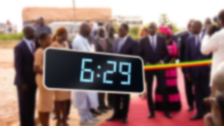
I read h=6 m=29
